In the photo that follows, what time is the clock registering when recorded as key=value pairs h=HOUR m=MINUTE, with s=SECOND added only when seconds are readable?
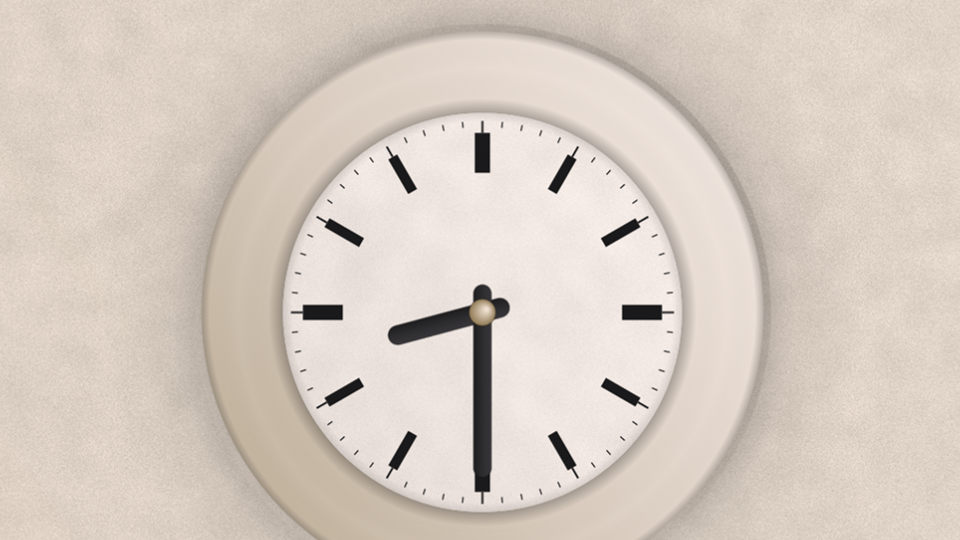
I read h=8 m=30
